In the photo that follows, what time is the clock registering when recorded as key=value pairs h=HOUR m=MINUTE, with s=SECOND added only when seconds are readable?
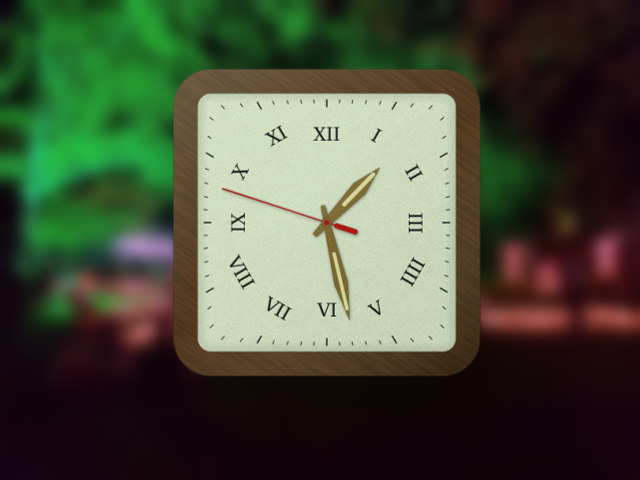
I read h=1 m=27 s=48
